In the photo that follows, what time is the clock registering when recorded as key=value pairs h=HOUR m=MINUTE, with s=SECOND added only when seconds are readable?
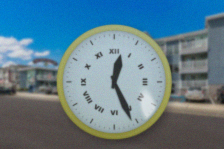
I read h=12 m=26
